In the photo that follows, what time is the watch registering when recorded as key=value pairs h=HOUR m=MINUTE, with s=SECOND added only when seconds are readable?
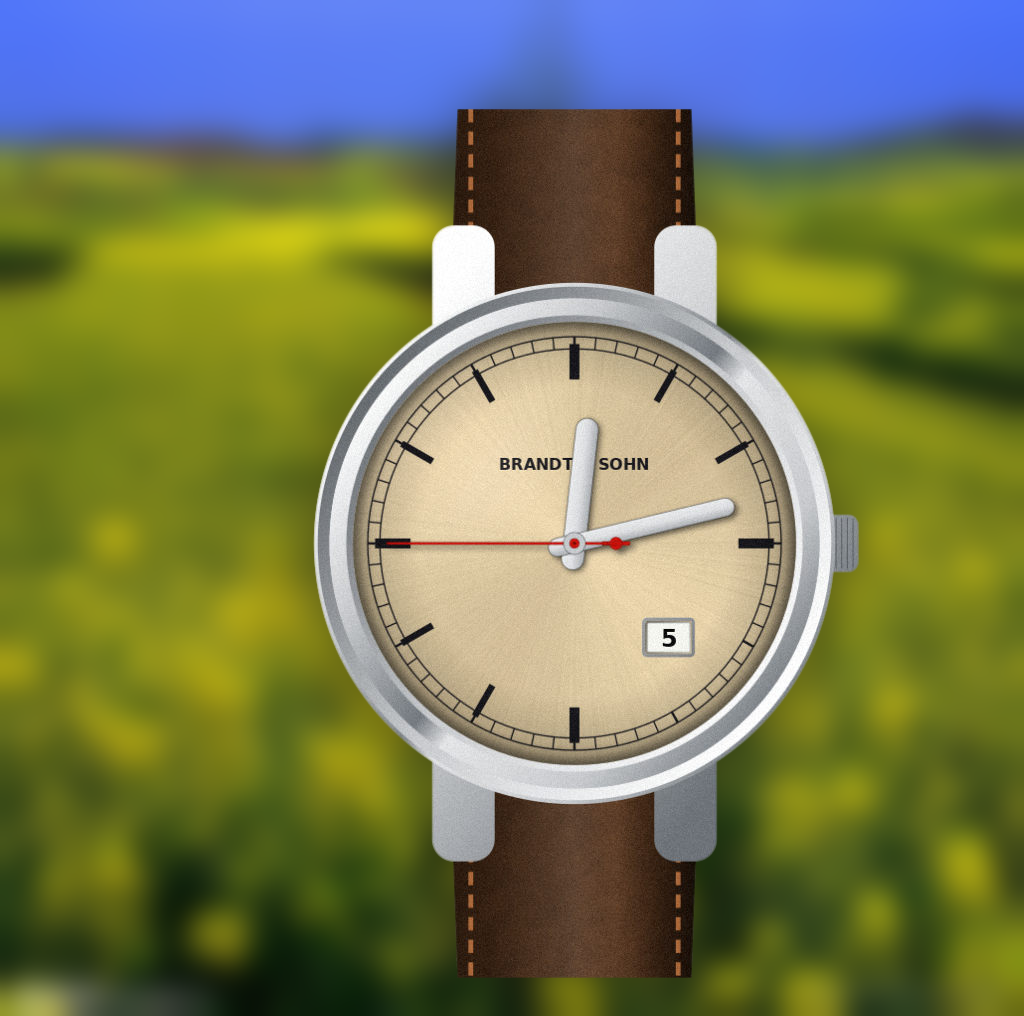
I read h=12 m=12 s=45
